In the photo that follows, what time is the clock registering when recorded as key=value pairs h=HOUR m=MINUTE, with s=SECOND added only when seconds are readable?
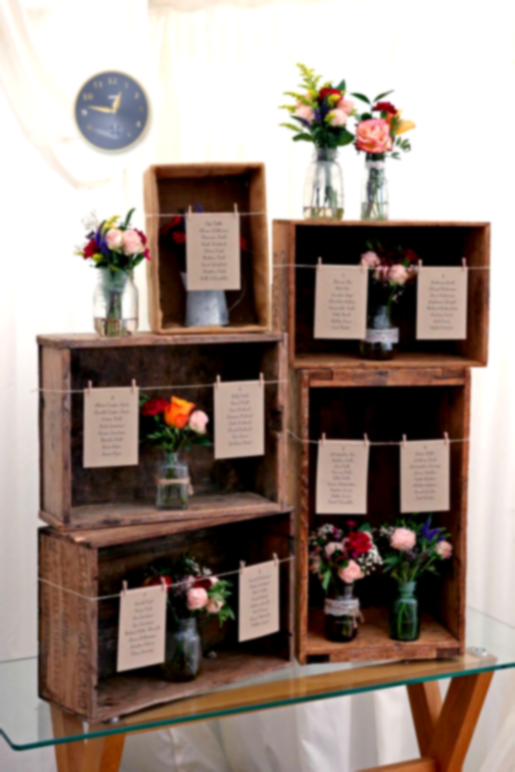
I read h=12 m=47
